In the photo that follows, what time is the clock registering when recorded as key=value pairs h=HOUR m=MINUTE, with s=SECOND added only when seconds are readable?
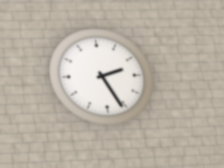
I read h=2 m=26
